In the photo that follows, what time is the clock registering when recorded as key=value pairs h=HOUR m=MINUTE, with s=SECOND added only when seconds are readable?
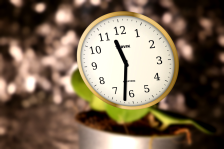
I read h=11 m=32
